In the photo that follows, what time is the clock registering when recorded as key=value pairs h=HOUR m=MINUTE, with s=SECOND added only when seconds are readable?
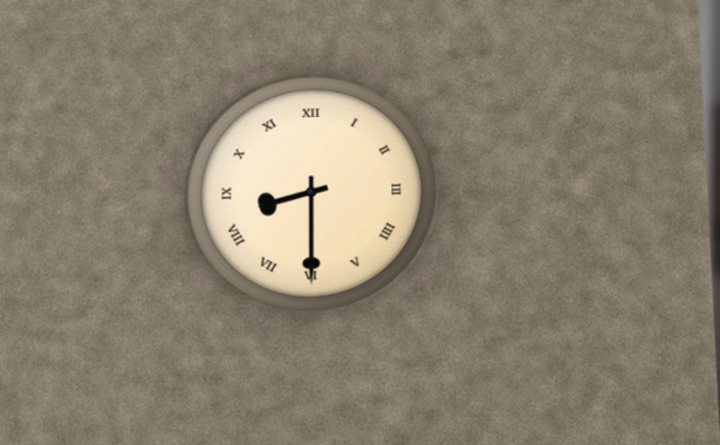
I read h=8 m=30
